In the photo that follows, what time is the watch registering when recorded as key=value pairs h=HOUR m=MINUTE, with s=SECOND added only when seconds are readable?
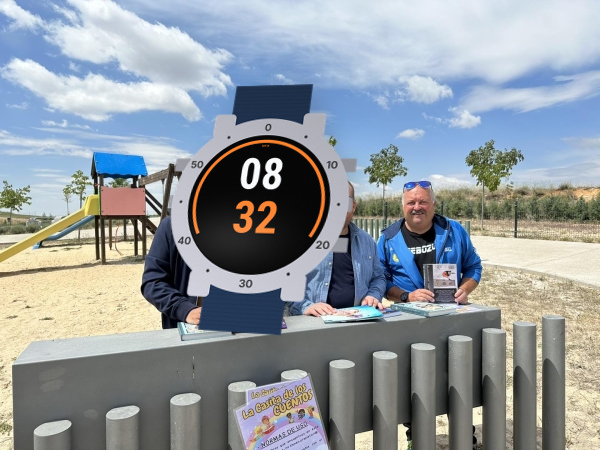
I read h=8 m=32
